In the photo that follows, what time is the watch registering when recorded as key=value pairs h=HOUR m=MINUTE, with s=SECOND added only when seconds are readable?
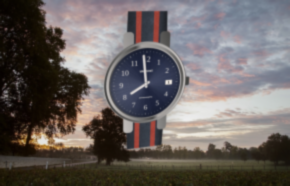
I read h=7 m=59
